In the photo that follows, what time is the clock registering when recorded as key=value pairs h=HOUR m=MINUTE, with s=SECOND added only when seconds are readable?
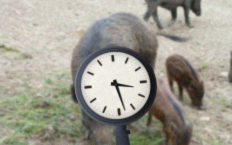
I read h=3 m=28
